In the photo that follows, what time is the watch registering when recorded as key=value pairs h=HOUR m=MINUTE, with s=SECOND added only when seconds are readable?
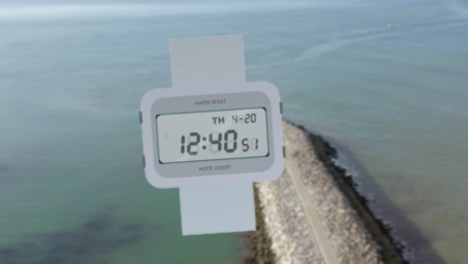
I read h=12 m=40 s=51
